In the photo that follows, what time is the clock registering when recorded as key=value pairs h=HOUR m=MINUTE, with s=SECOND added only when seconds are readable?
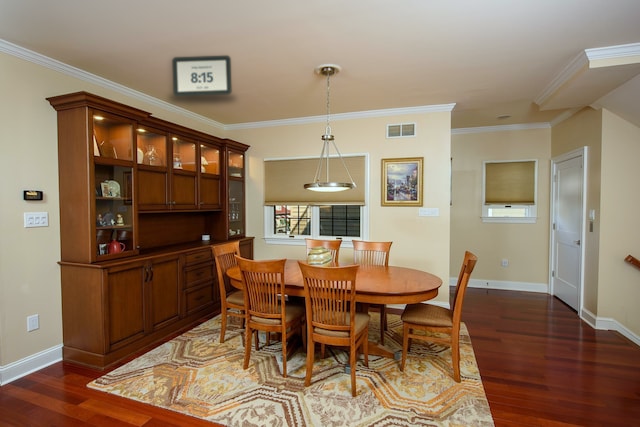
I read h=8 m=15
